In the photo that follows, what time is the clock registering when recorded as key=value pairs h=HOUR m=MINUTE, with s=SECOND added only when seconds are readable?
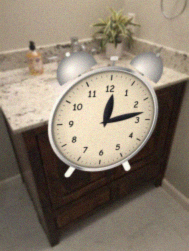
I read h=12 m=13
